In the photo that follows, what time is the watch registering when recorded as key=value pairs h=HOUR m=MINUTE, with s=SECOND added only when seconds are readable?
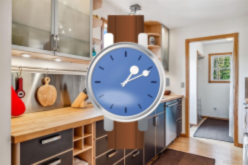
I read h=1 m=11
